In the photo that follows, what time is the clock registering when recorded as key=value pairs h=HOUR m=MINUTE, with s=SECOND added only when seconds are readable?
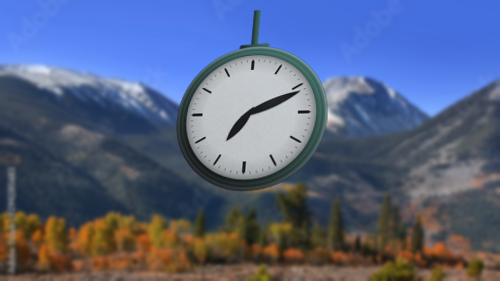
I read h=7 m=11
